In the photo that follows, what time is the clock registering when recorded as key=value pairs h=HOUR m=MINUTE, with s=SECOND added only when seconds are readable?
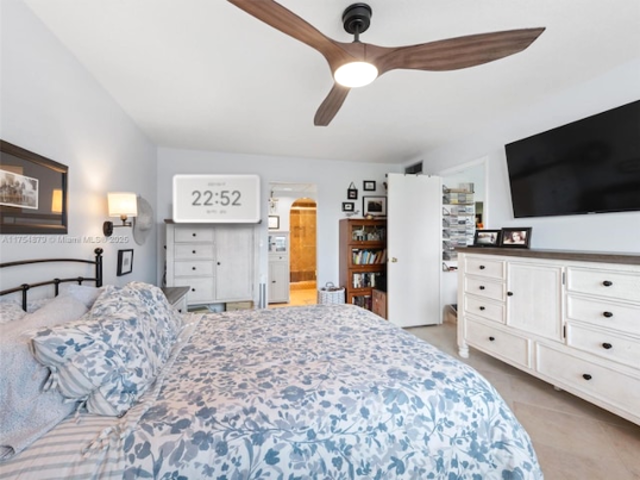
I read h=22 m=52
